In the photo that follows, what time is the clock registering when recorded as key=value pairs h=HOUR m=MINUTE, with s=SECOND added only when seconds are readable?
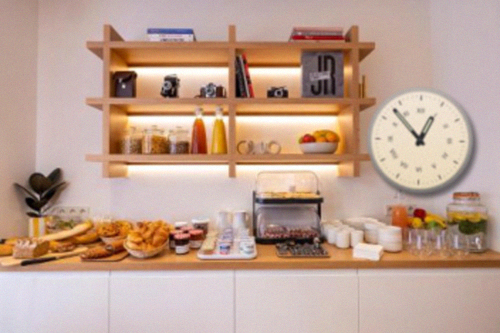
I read h=12 m=53
